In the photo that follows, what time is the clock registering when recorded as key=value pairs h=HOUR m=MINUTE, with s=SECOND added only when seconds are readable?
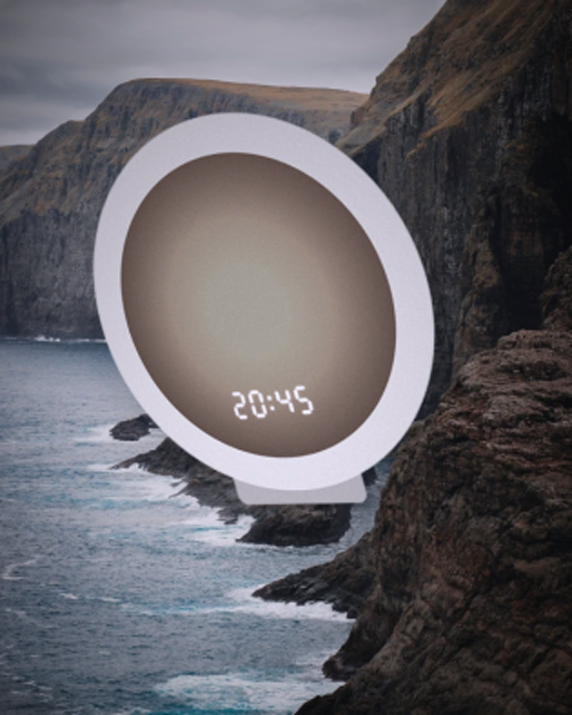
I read h=20 m=45
